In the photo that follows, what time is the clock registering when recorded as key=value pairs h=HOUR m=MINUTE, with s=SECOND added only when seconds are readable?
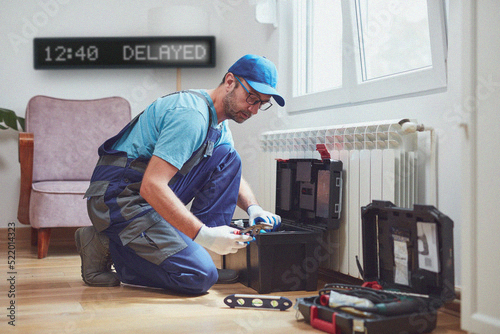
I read h=12 m=40
